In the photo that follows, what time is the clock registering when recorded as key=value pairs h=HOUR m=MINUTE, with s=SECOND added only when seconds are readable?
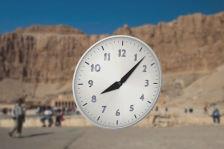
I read h=8 m=7
